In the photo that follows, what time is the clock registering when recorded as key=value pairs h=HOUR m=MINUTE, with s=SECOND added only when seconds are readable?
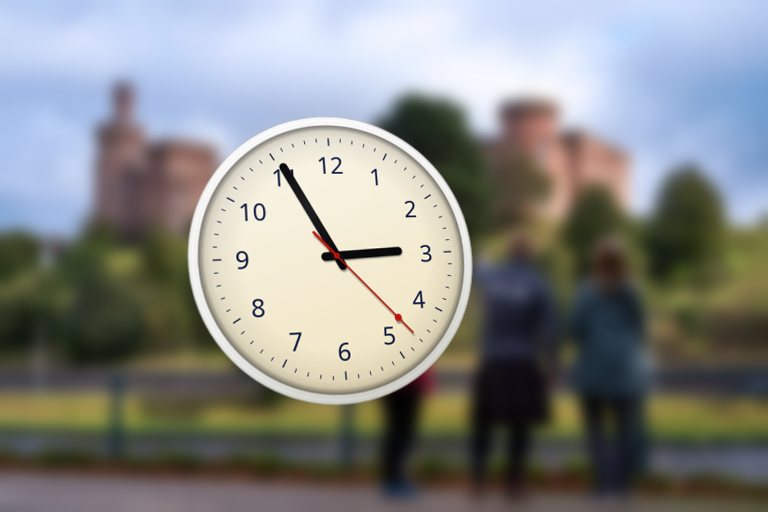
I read h=2 m=55 s=23
